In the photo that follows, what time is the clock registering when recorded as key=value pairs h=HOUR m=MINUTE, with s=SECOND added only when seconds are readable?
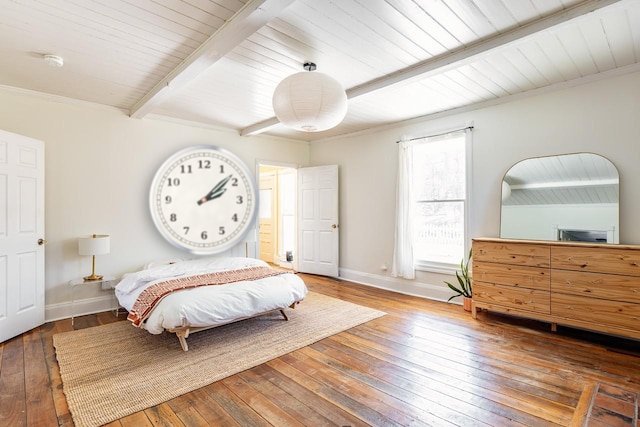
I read h=2 m=8
